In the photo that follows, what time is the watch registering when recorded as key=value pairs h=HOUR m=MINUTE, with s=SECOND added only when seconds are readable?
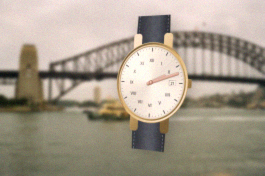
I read h=2 m=12
